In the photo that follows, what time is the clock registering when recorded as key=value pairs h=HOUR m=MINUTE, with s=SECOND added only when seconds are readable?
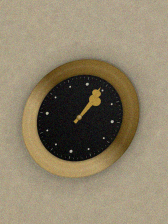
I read h=1 m=4
